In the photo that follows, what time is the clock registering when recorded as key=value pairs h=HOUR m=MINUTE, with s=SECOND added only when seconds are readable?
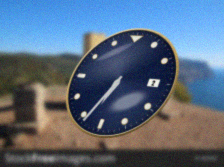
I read h=6 m=34
